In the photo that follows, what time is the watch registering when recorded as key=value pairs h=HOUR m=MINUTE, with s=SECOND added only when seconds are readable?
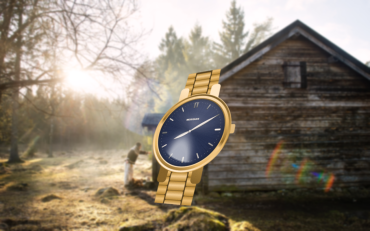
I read h=8 m=10
